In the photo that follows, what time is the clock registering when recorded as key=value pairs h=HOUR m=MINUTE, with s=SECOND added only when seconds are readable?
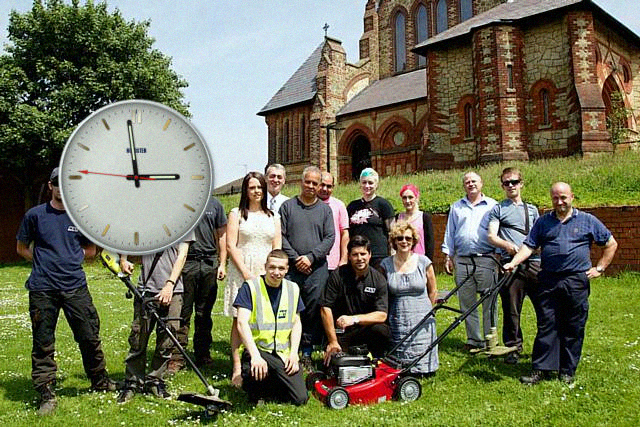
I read h=2 m=58 s=46
